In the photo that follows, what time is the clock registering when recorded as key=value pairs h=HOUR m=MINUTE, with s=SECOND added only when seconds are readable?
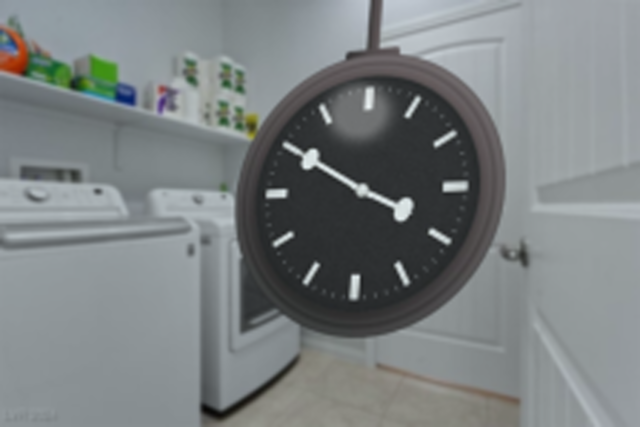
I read h=3 m=50
